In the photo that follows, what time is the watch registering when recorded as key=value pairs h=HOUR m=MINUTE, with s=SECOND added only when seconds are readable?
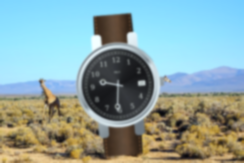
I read h=9 m=31
